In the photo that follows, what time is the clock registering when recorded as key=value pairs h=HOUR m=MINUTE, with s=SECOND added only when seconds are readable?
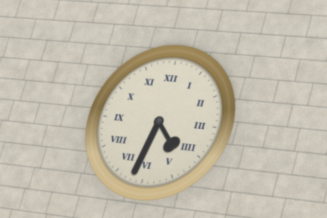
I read h=4 m=32
